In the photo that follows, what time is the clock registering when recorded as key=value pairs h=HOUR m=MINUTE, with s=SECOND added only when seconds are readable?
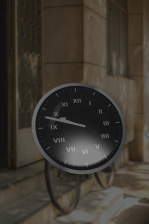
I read h=9 m=48
